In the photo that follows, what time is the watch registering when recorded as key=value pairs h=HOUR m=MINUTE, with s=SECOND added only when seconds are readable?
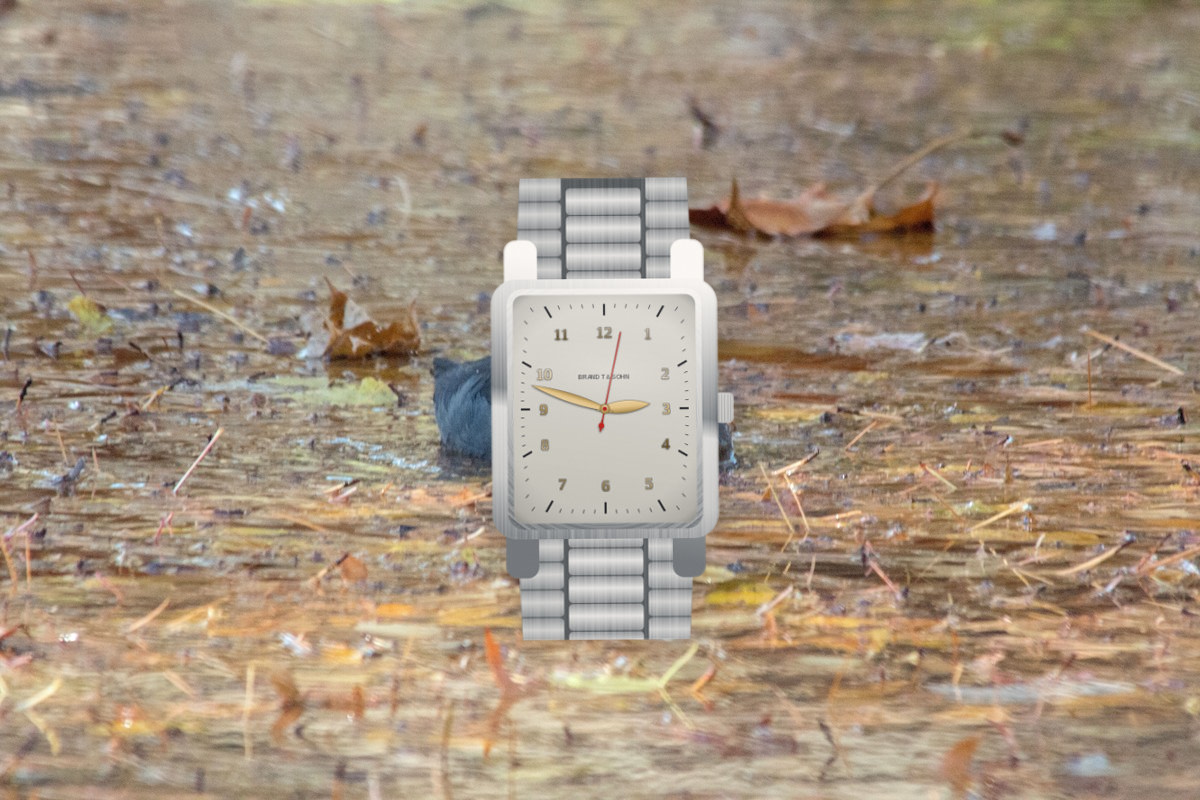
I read h=2 m=48 s=2
